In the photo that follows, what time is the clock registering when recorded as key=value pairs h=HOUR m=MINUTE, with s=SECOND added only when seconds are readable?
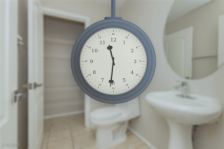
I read h=11 m=31
